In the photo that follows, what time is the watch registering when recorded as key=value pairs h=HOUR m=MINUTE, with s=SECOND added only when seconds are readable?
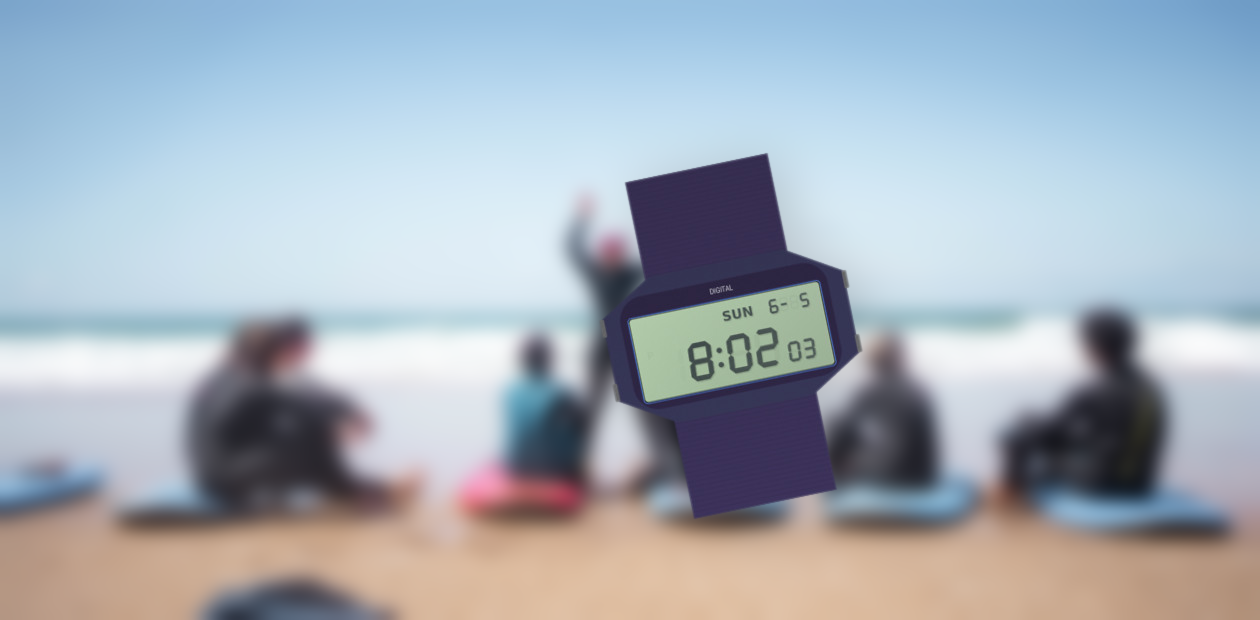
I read h=8 m=2 s=3
